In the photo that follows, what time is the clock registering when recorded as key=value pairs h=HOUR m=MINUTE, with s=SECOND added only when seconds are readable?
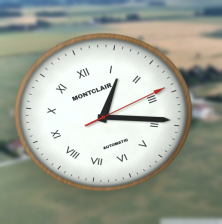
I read h=1 m=19 s=14
